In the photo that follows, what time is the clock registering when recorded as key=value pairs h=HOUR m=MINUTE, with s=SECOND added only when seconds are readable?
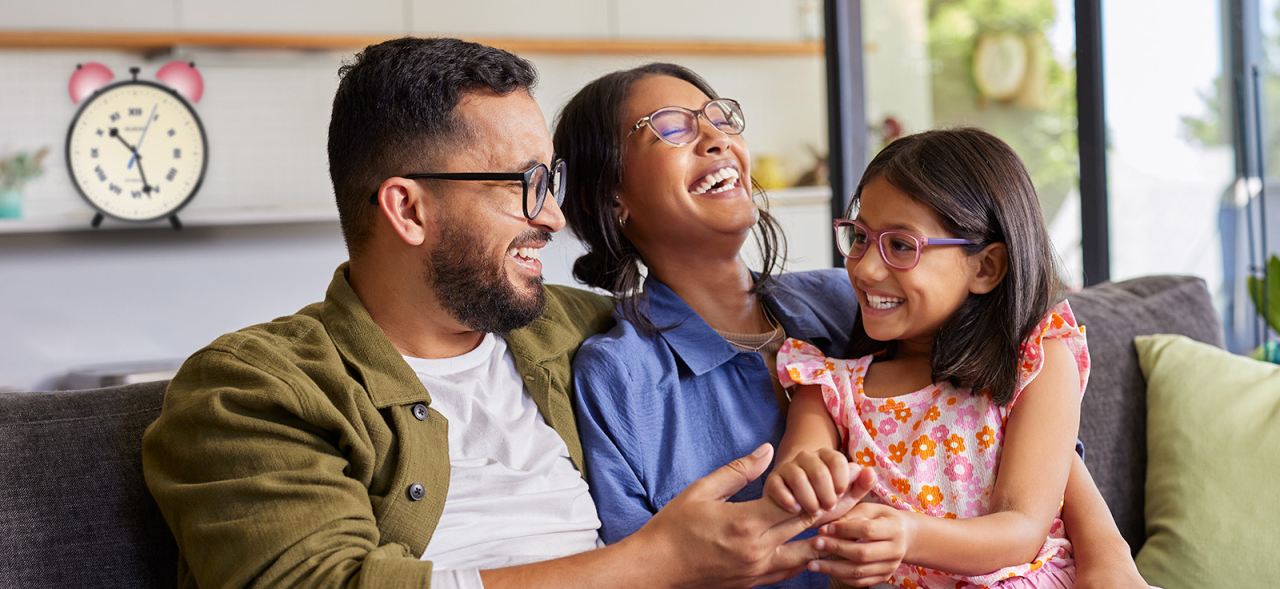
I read h=10 m=27 s=4
